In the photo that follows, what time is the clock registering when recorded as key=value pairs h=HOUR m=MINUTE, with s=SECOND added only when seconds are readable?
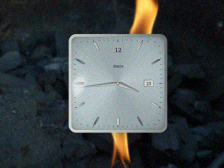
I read h=3 m=44
